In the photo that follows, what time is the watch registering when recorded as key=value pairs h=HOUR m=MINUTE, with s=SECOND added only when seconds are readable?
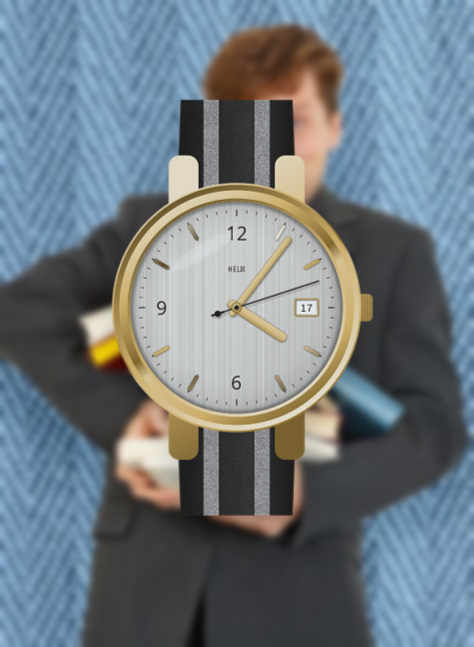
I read h=4 m=6 s=12
